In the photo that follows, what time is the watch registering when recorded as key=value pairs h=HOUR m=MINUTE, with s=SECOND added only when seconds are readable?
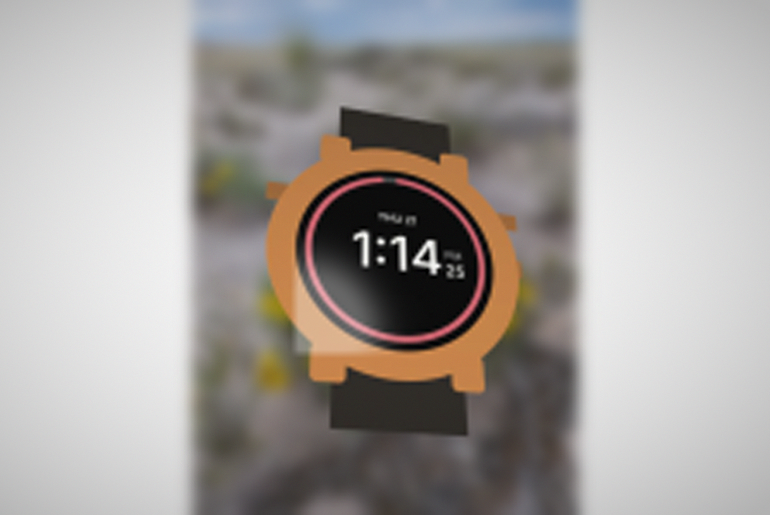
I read h=1 m=14
